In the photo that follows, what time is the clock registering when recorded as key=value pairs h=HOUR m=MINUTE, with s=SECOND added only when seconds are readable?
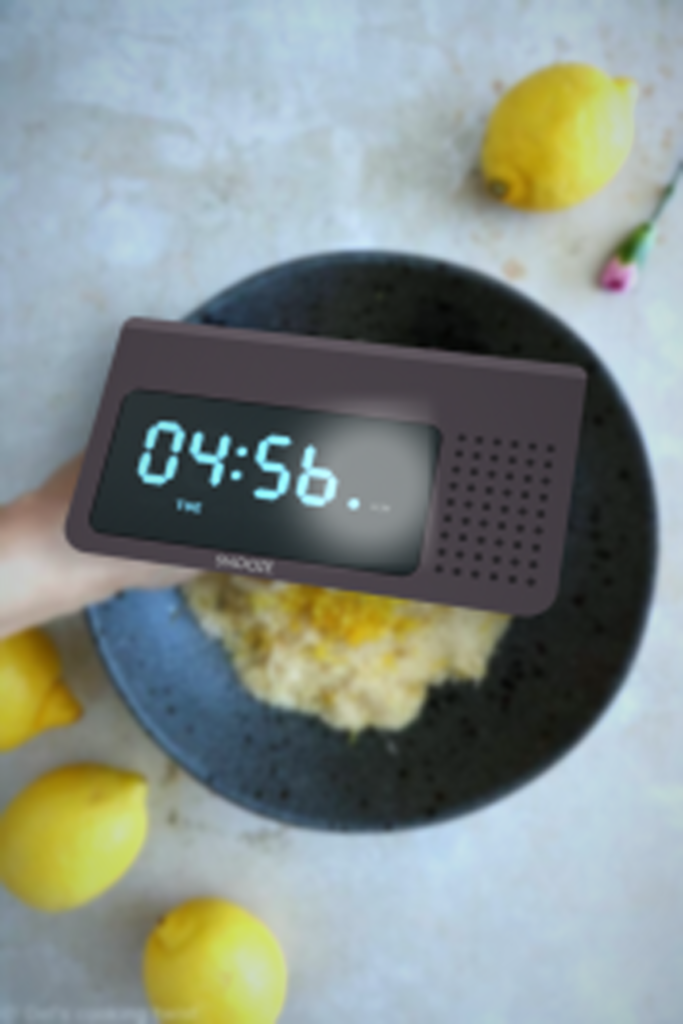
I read h=4 m=56
